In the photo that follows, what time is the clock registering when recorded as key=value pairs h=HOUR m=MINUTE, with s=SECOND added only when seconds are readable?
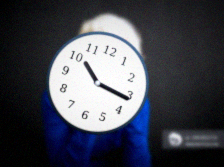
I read h=10 m=16
